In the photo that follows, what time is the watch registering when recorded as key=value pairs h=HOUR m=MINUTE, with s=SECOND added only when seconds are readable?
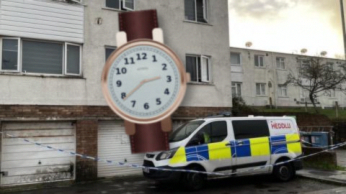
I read h=2 m=39
